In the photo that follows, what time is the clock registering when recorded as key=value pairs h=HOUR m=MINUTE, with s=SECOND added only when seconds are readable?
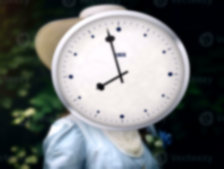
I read h=7 m=58
